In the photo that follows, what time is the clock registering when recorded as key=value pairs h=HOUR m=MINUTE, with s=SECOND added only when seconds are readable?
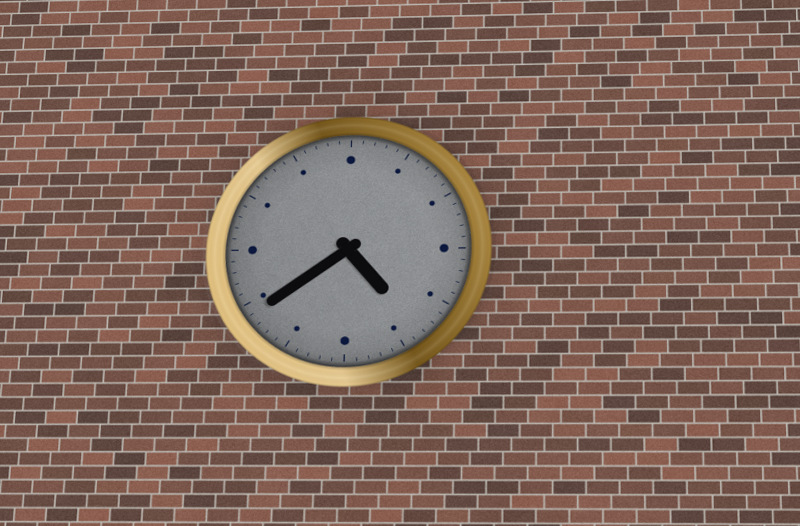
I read h=4 m=39
